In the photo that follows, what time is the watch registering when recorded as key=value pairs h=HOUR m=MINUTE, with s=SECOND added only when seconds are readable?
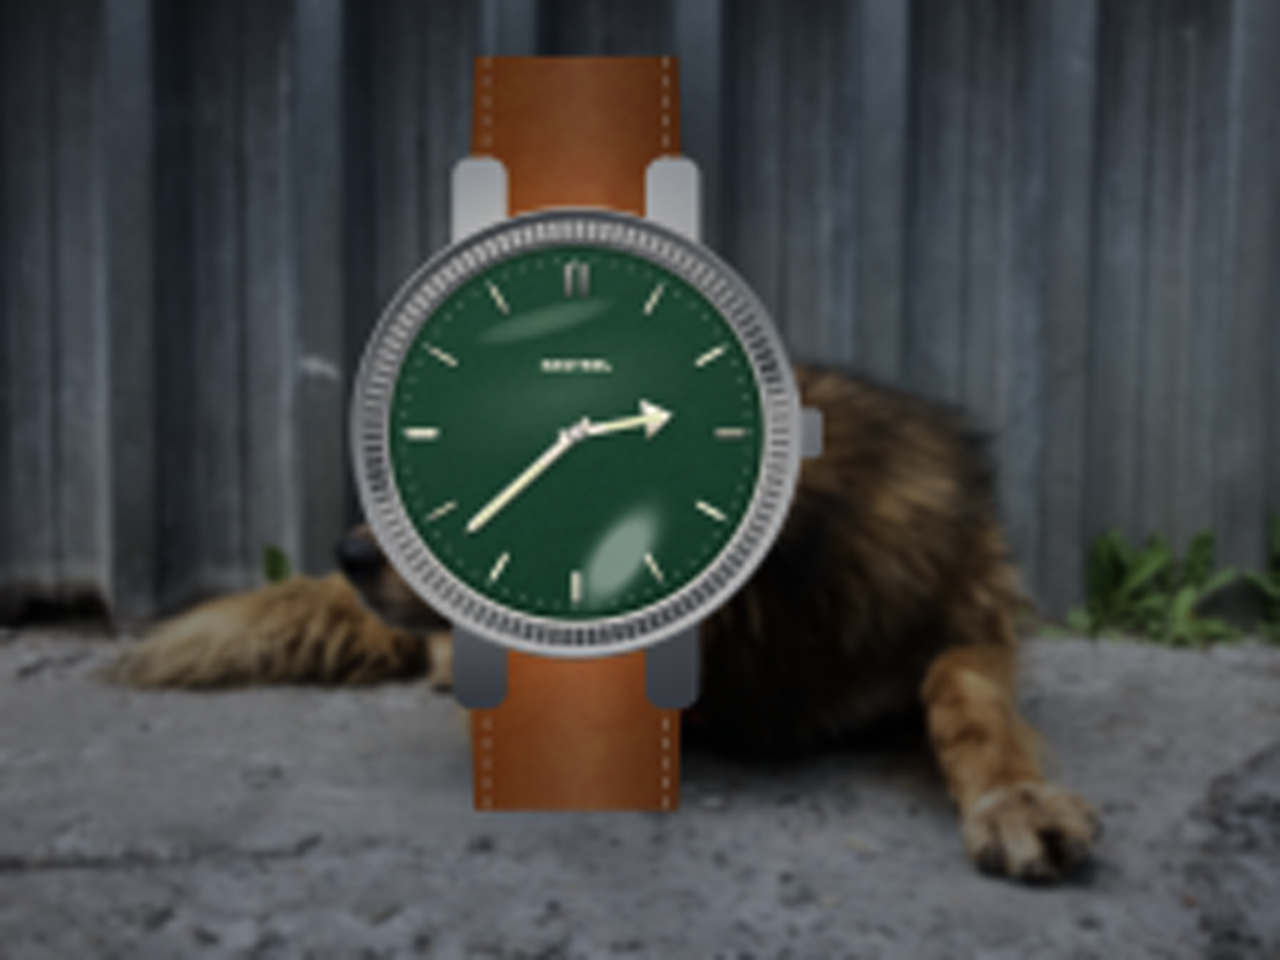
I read h=2 m=38
